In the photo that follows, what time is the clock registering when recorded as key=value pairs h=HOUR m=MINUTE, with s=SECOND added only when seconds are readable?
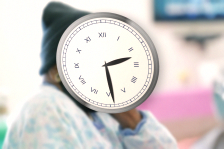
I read h=2 m=29
